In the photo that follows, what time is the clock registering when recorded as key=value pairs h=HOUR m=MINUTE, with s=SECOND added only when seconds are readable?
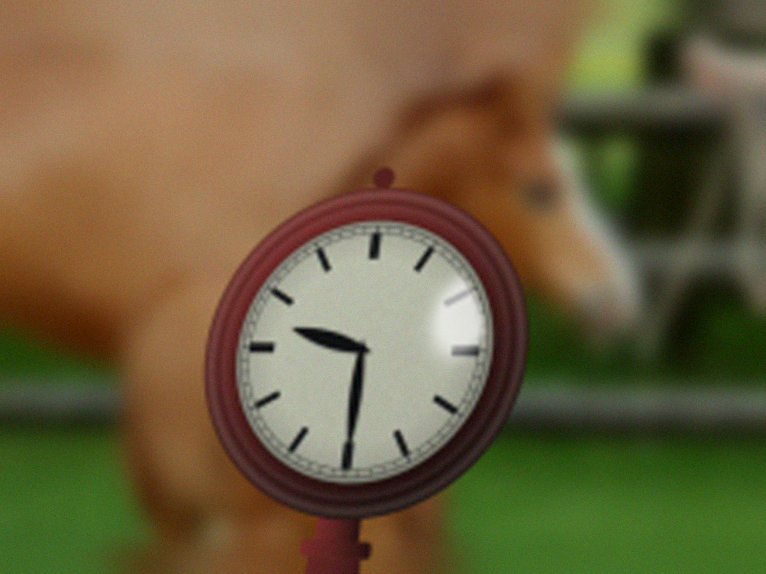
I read h=9 m=30
